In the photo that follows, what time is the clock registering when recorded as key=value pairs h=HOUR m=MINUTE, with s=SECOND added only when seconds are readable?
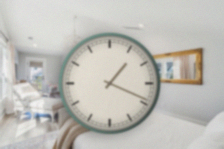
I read h=1 m=19
